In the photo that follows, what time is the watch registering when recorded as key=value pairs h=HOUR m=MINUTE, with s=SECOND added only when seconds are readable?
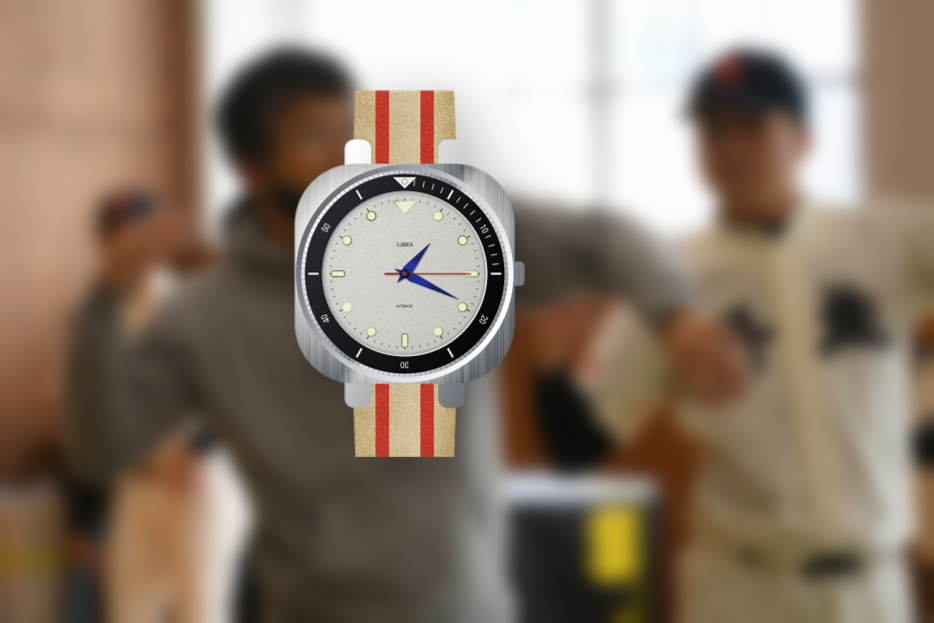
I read h=1 m=19 s=15
